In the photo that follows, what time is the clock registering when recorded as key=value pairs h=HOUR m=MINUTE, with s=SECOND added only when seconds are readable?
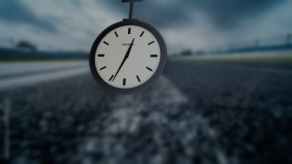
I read h=12 m=34
